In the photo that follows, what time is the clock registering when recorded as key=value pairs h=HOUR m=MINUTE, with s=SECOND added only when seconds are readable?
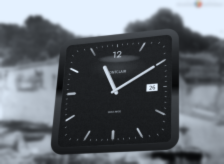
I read h=11 m=10
